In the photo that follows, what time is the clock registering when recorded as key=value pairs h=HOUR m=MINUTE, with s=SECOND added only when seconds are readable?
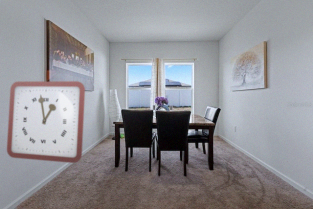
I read h=12 m=58
